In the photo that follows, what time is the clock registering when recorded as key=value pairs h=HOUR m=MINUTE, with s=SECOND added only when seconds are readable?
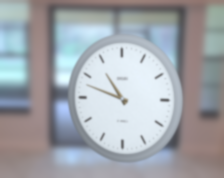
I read h=10 m=48
